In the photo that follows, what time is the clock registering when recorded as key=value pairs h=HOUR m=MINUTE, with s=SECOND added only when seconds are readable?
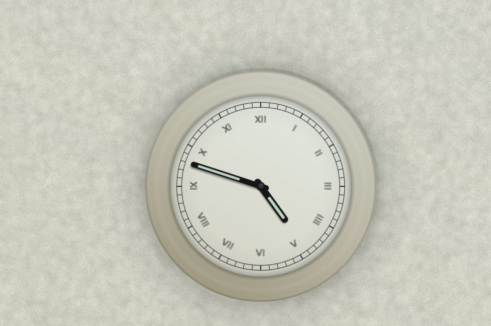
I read h=4 m=48
